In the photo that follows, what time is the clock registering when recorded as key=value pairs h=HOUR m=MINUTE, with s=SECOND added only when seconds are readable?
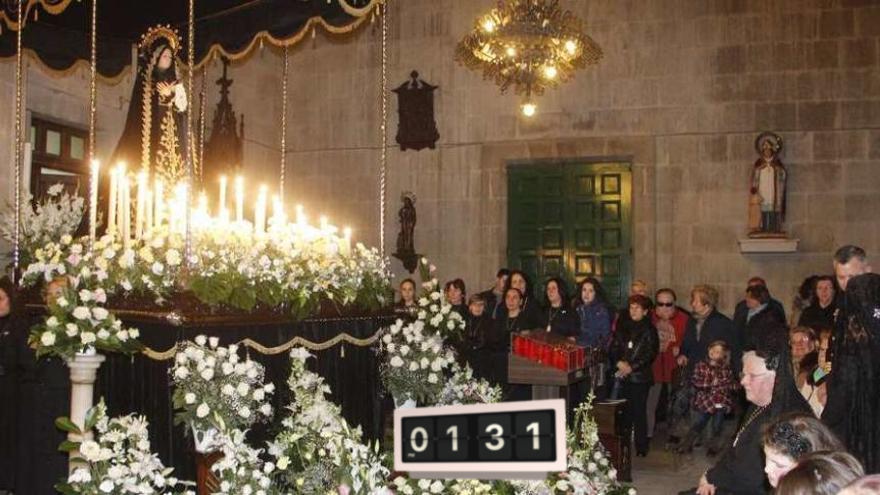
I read h=1 m=31
